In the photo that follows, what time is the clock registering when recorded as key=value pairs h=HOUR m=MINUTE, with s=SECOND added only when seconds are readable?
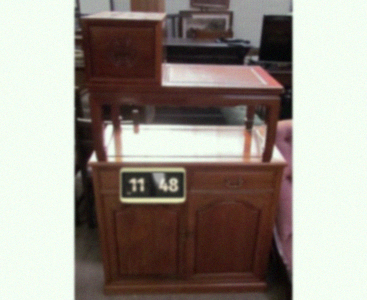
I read h=11 m=48
